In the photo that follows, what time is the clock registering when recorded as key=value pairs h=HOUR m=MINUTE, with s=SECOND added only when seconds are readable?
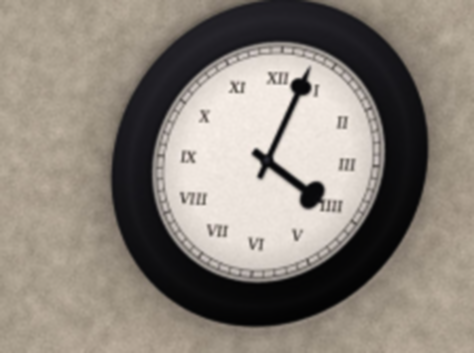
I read h=4 m=3
